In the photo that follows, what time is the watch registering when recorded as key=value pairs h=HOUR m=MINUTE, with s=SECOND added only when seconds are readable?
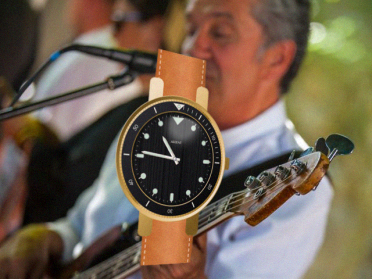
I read h=10 m=46
